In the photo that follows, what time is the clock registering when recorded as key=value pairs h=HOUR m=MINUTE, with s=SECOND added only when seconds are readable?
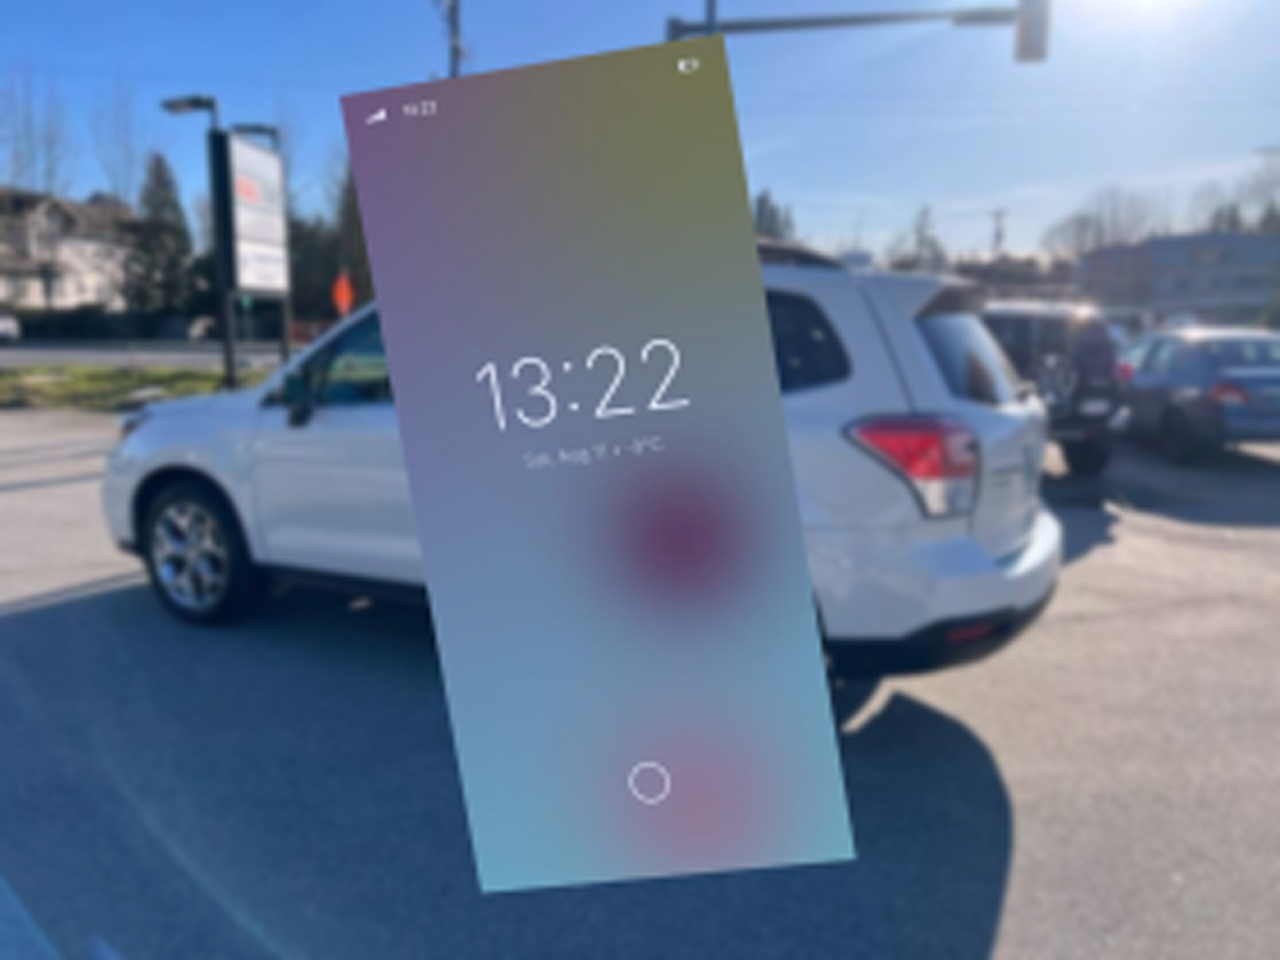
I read h=13 m=22
